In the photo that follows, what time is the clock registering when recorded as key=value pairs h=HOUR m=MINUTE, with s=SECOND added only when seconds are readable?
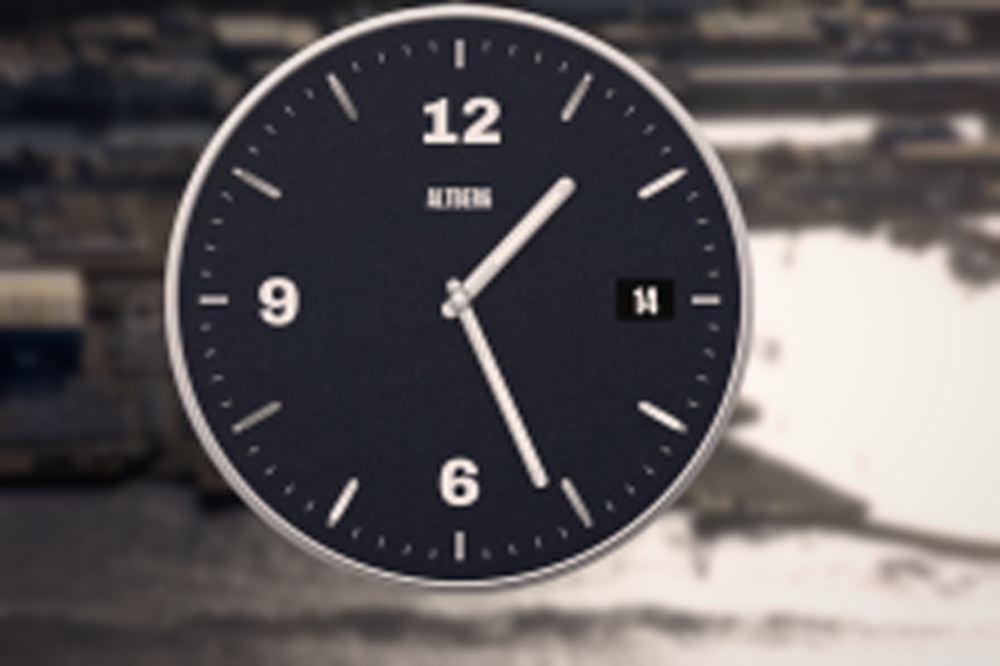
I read h=1 m=26
